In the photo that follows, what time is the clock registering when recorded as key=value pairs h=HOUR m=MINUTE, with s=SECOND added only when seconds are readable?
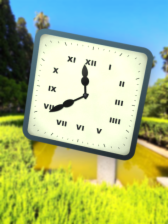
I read h=11 m=39
